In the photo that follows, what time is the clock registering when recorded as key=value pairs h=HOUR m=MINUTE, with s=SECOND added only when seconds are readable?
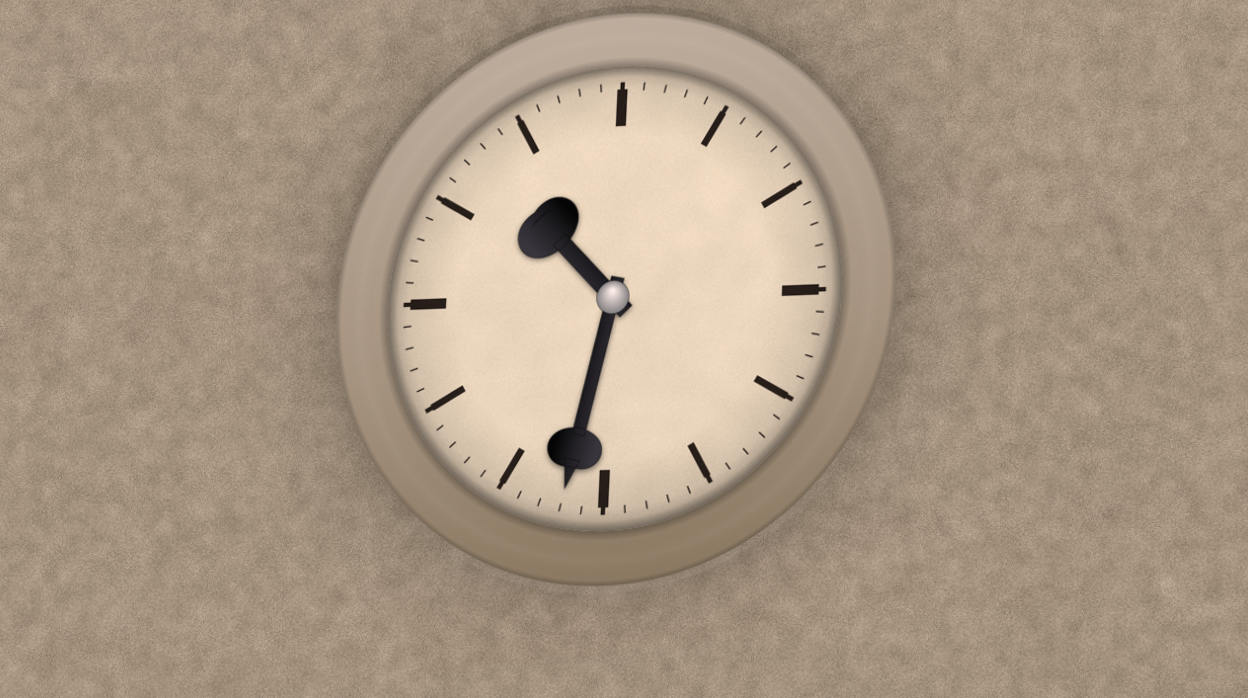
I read h=10 m=32
